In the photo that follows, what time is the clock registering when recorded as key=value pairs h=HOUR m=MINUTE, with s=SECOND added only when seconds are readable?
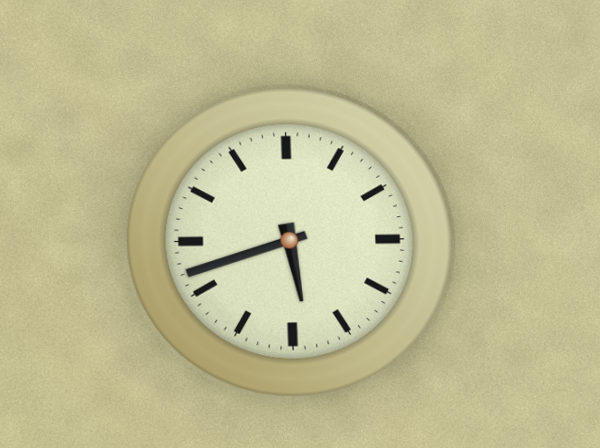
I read h=5 m=42
